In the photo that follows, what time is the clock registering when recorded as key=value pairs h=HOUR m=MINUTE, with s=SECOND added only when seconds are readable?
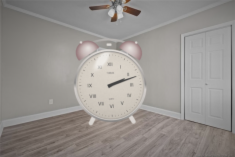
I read h=2 m=12
